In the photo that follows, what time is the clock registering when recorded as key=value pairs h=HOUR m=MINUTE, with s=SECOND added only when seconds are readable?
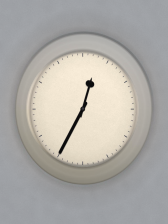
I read h=12 m=35
